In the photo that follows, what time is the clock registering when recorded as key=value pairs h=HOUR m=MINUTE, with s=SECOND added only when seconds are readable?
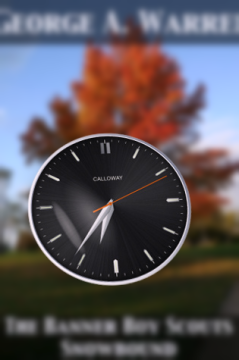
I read h=6 m=36 s=11
